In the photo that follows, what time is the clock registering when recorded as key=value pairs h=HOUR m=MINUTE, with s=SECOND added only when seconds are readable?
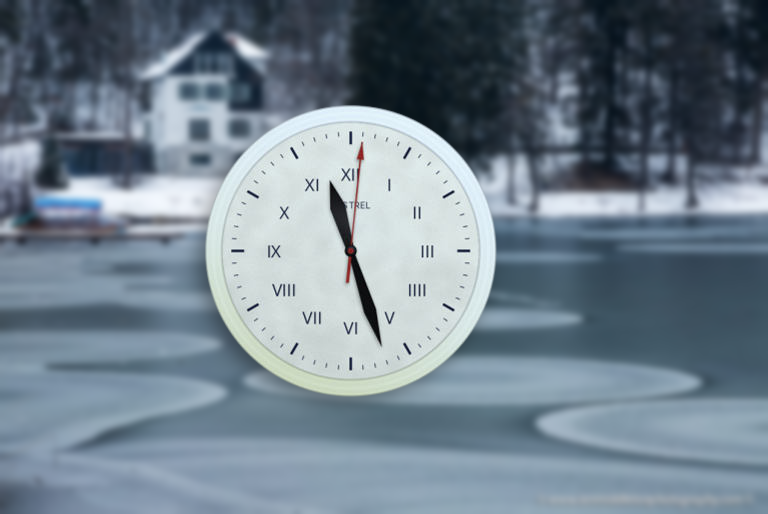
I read h=11 m=27 s=1
